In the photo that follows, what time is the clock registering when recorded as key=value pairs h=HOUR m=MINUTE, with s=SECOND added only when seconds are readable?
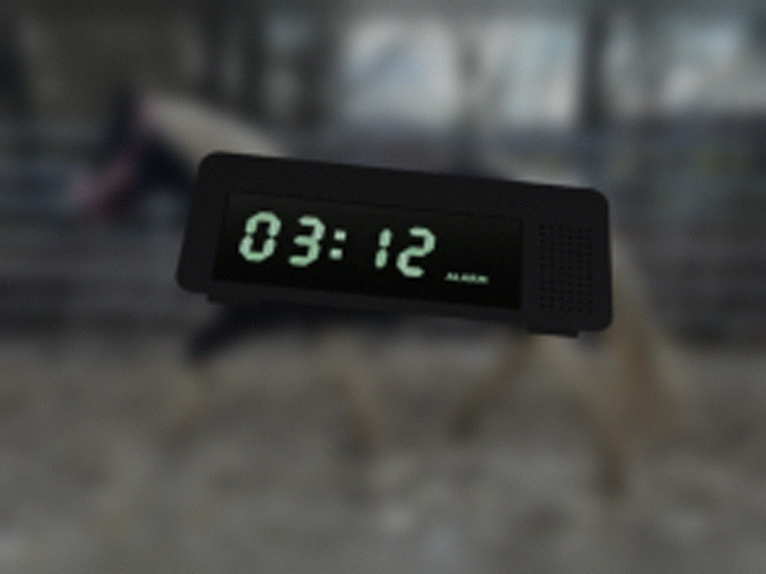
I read h=3 m=12
